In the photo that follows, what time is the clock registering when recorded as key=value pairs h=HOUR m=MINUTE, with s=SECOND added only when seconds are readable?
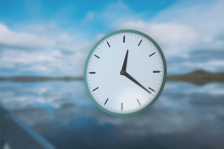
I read h=12 m=21
